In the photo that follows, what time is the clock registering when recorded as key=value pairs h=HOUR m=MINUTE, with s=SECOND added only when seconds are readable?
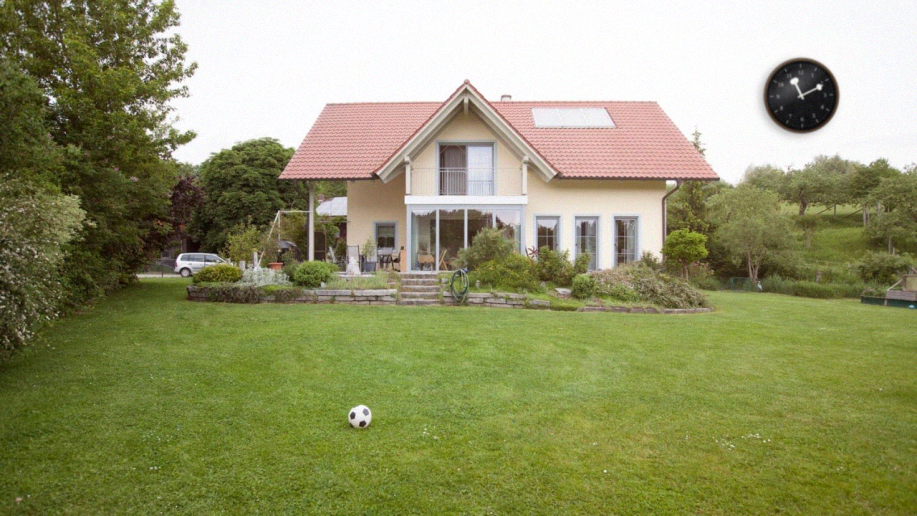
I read h=11 m=11
